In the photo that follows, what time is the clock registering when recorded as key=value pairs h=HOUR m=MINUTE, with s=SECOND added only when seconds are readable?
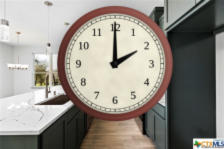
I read h=2 m=0
